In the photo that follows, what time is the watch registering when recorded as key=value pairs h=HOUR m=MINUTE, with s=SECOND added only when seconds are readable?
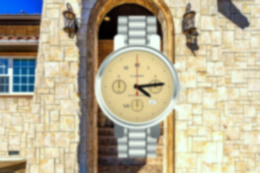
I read h=4 m=14
